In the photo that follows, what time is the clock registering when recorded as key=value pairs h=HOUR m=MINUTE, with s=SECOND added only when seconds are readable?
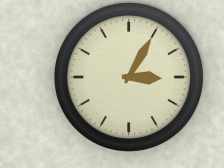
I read h=3 m=5
